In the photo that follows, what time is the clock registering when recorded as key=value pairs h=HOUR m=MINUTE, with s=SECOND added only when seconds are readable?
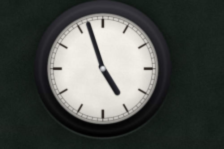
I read h=4 m=57
